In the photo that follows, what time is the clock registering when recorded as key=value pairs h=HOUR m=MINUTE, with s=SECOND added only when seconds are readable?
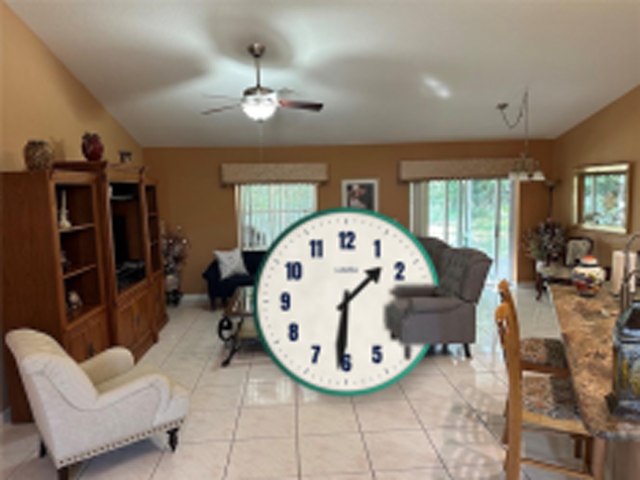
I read h=1 m=31
